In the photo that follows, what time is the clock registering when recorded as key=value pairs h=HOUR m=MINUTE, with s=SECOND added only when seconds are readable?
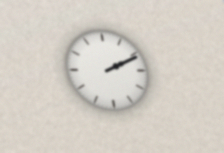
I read h=2 m=11
